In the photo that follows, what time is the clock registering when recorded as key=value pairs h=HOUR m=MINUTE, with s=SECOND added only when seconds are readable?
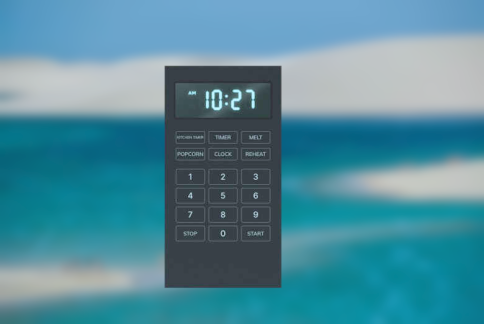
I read h=10 m=27
